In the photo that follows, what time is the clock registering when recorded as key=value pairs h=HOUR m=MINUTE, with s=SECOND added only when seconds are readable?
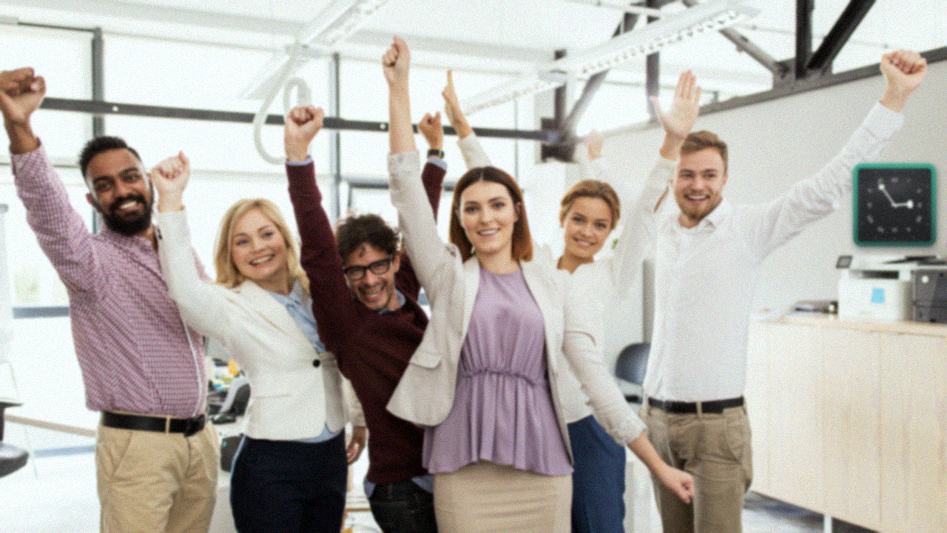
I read h=2 m=54
